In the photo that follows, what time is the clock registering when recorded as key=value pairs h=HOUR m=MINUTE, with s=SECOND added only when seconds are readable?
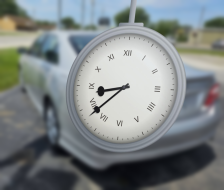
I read h=8 m=38
